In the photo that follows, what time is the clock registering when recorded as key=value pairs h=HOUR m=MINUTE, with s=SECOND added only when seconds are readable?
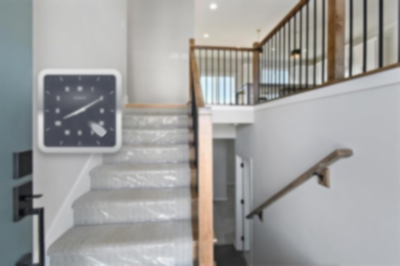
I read h=8 m=10
